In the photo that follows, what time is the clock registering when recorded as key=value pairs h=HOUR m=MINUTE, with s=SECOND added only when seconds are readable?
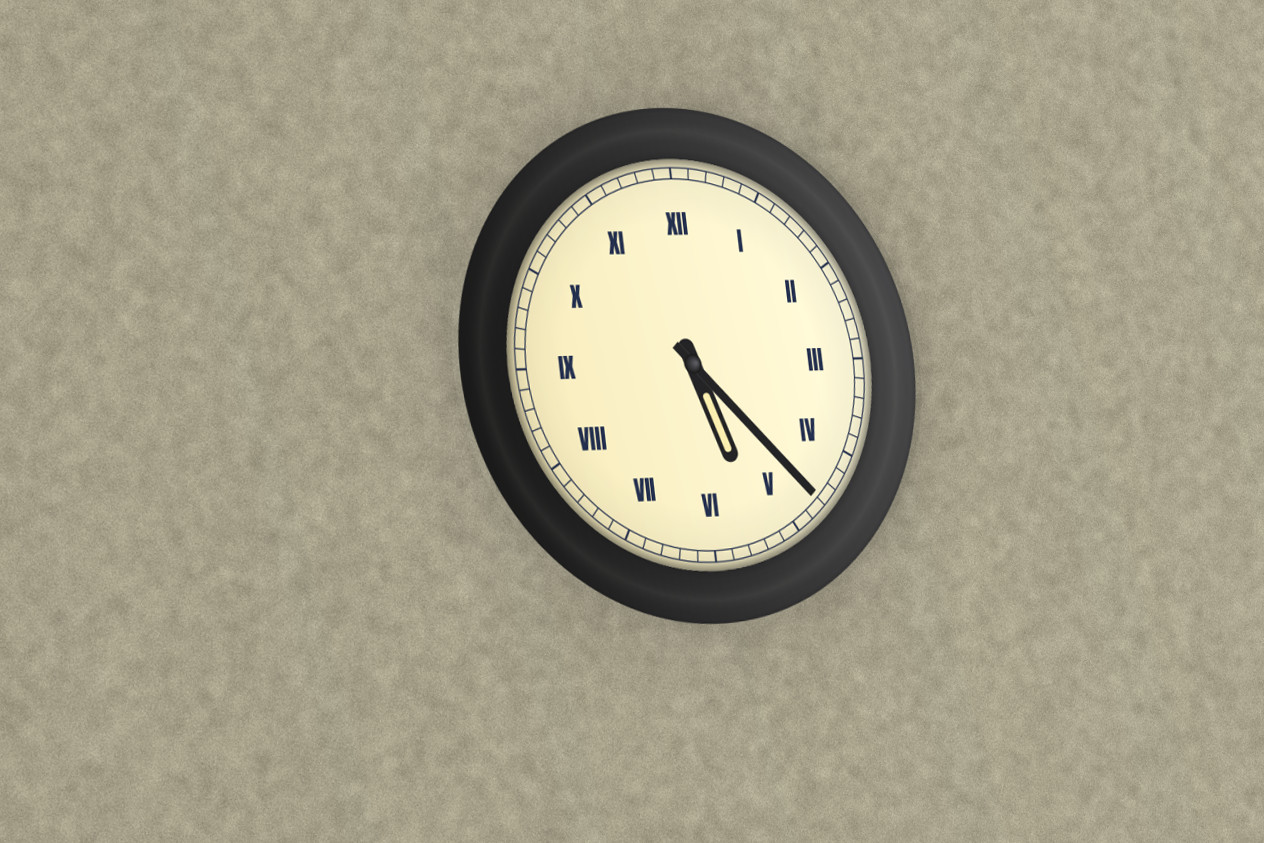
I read h=5 m=23
